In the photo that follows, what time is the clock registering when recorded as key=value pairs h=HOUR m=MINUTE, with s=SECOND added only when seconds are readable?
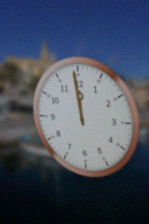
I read h=11 m=59
